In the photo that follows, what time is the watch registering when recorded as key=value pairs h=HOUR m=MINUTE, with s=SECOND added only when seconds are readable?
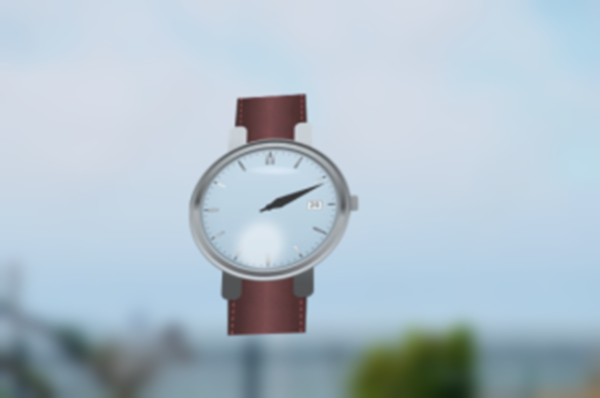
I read h=2 m=11
